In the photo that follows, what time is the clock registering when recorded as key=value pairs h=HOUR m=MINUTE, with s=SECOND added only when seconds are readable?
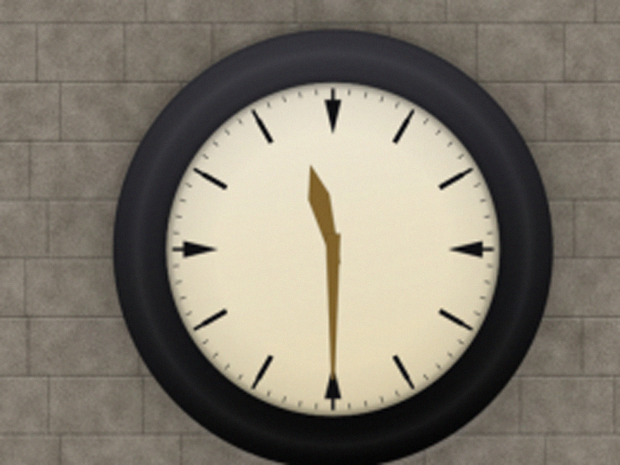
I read h=11 m=30
